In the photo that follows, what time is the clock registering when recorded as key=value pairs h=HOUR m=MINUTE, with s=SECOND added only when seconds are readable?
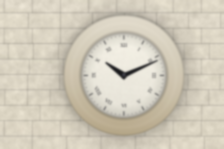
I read h=10 m=11
